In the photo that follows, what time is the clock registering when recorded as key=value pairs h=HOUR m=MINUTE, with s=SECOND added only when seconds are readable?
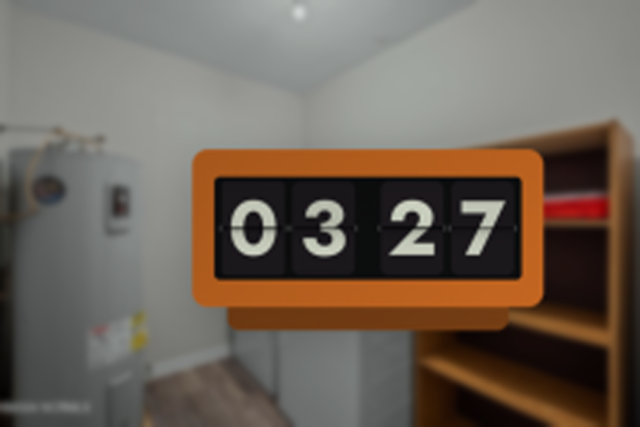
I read h=3 m=27
